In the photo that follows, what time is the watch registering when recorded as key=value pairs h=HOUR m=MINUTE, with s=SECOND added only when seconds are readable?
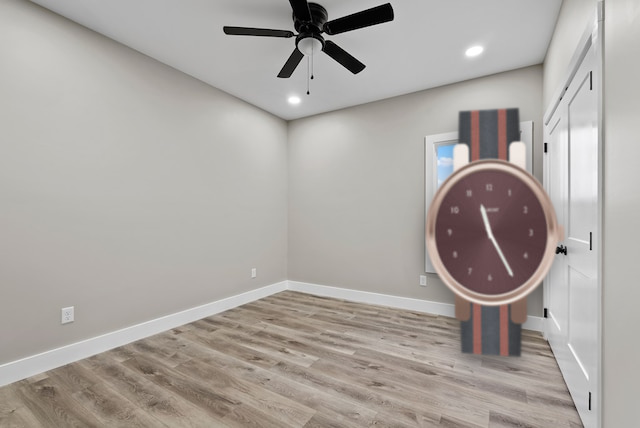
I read h=11 m=25
